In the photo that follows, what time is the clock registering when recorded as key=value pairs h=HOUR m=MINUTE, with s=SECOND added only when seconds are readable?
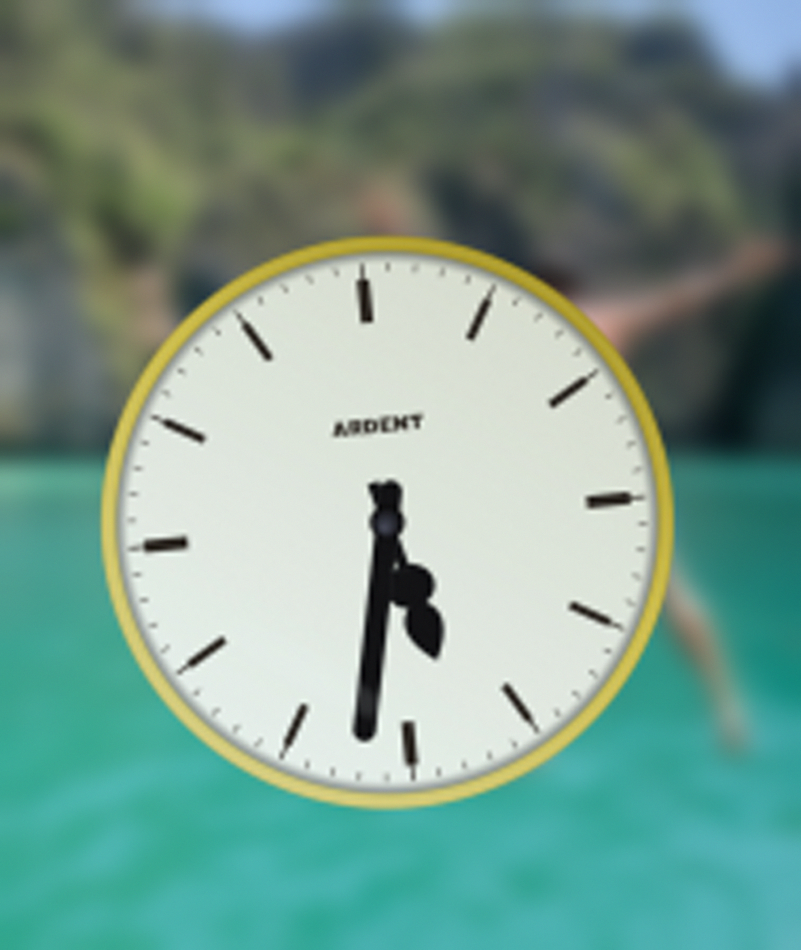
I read h=5 m=32
